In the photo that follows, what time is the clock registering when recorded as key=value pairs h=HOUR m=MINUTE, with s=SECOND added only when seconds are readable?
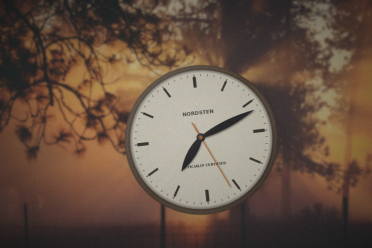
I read h=7 m=11 s=26
